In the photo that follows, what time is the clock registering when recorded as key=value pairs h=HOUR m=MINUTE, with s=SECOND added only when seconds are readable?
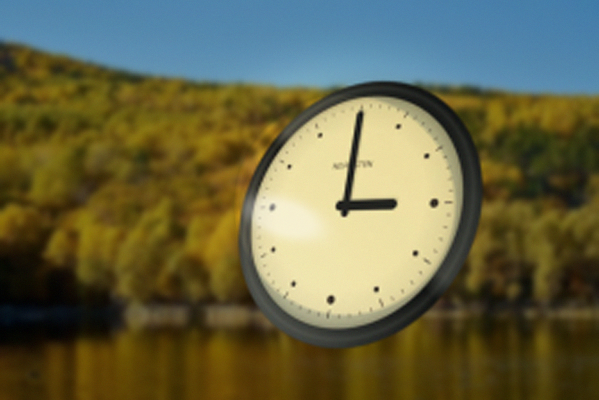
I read h=3 m=0
